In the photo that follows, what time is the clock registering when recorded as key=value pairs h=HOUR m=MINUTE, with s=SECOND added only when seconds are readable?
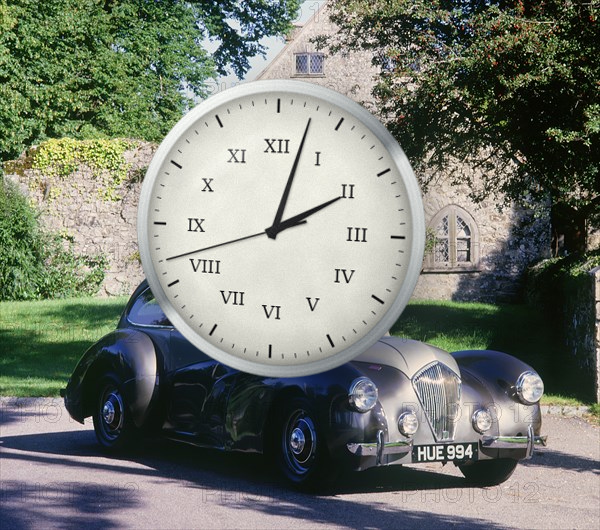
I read h=2 m=2 s=42
